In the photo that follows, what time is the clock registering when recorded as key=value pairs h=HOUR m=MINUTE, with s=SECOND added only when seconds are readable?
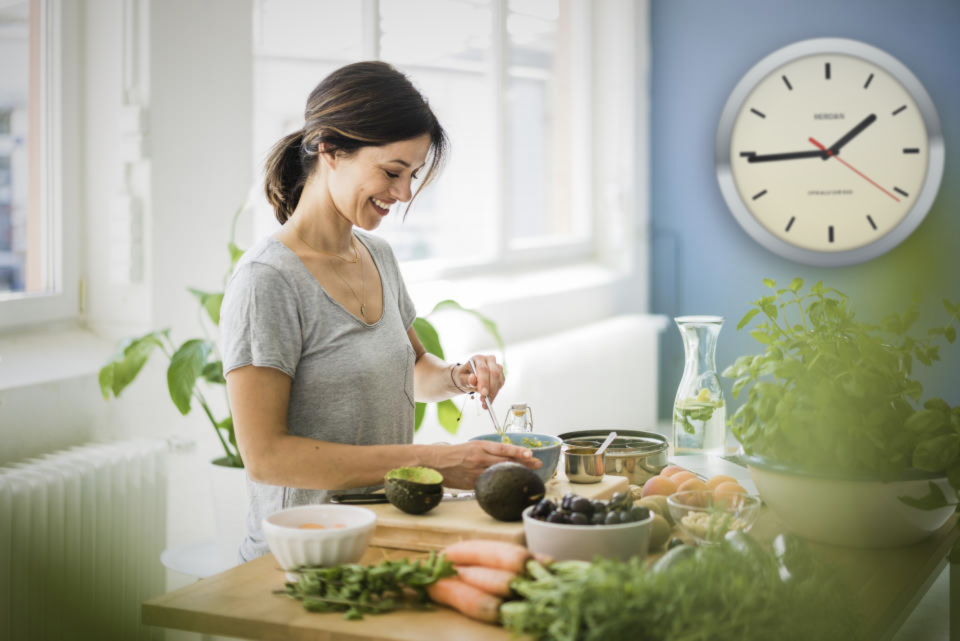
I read h=1 m=44 s=21
